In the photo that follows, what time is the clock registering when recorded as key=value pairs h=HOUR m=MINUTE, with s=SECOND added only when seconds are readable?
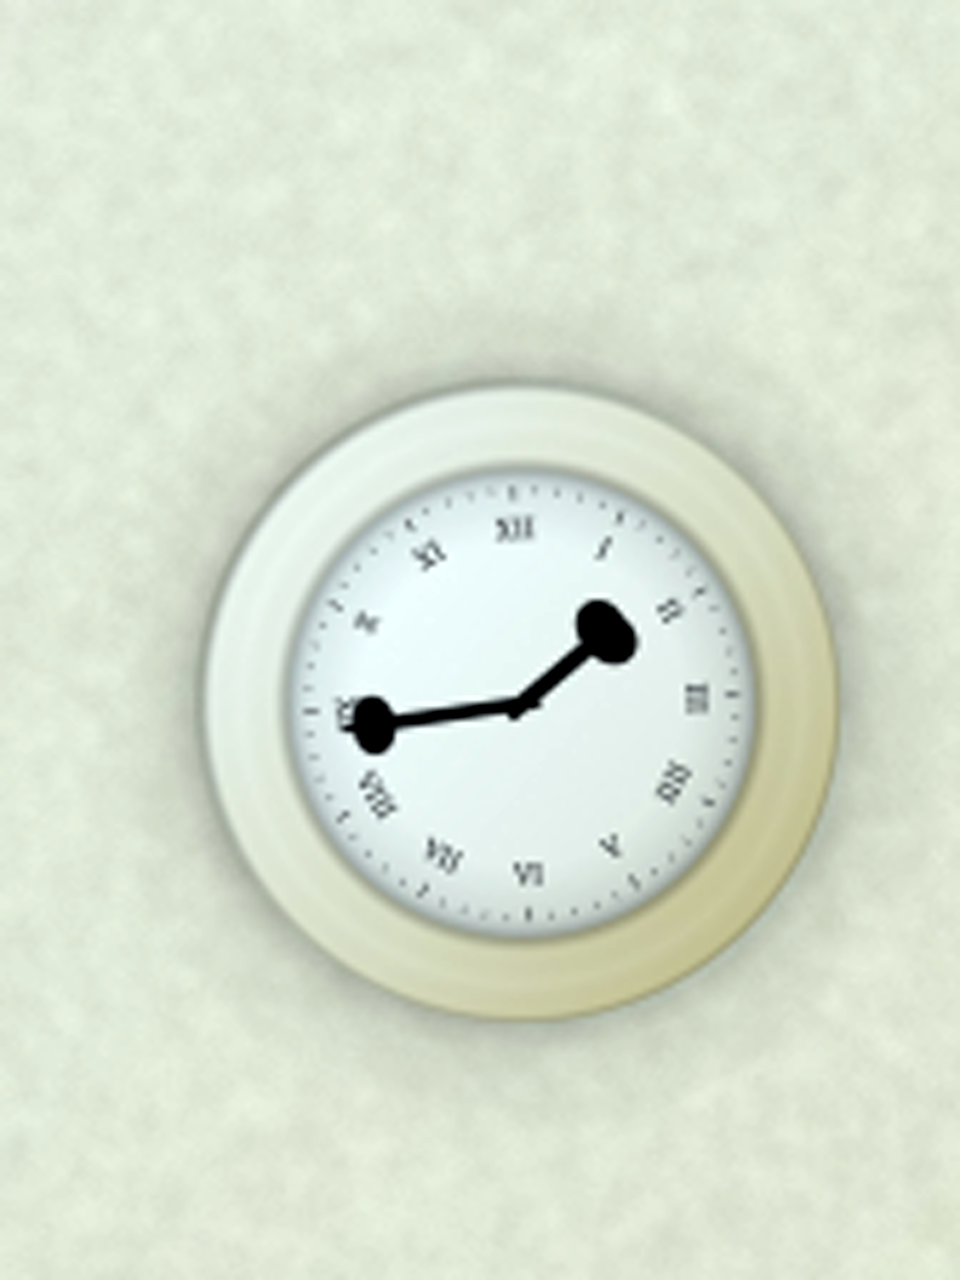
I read h=1 m=44
